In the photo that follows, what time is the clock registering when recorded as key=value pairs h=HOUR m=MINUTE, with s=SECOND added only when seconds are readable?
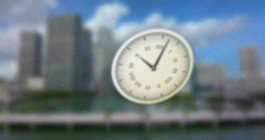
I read h=10 m=2
